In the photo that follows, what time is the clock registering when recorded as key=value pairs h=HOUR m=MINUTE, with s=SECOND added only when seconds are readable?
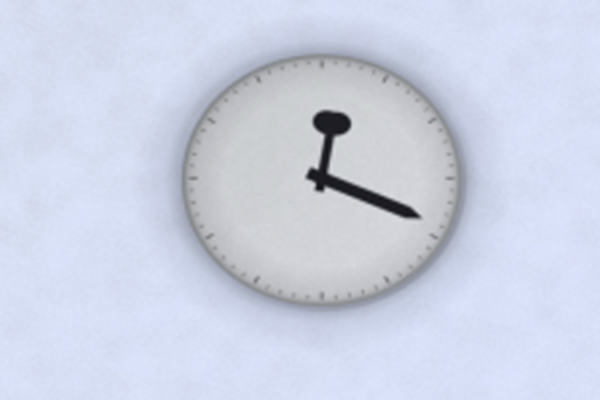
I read h=12 m=19
